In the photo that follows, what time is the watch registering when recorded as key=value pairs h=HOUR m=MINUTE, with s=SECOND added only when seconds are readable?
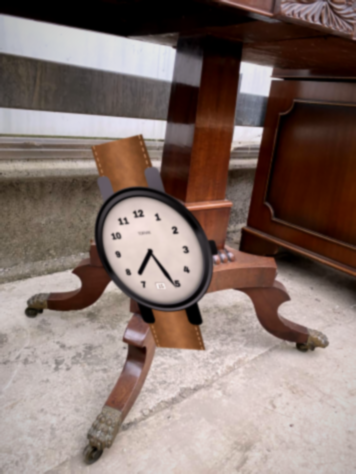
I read h=7 m=26
